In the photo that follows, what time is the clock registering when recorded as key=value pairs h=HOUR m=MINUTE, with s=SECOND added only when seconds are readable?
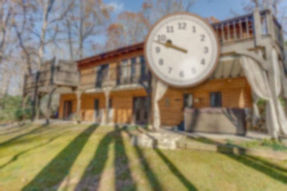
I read h=9 m=48
